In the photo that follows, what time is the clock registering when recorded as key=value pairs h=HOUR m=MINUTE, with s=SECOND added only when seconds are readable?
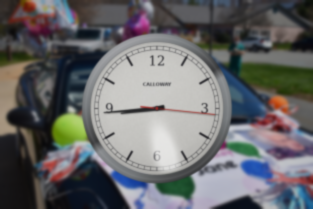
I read h=8 m=44 s=16
